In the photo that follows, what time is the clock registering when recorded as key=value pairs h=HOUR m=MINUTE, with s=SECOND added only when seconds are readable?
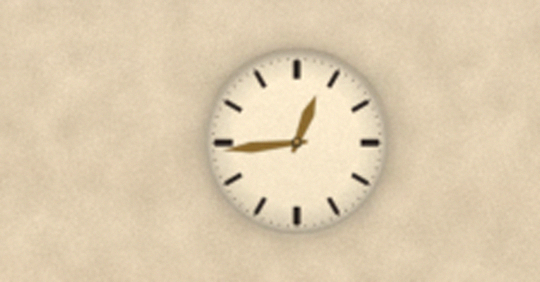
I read h=12 m=44
